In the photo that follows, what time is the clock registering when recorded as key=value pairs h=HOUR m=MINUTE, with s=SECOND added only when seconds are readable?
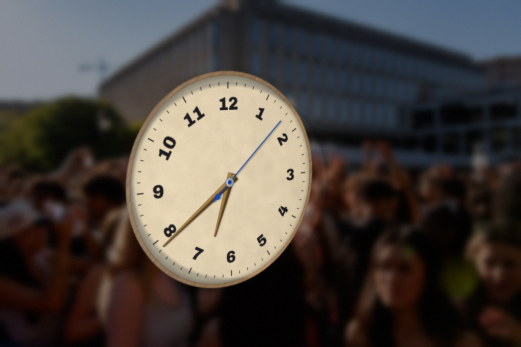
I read h=6 m=39 s=8
